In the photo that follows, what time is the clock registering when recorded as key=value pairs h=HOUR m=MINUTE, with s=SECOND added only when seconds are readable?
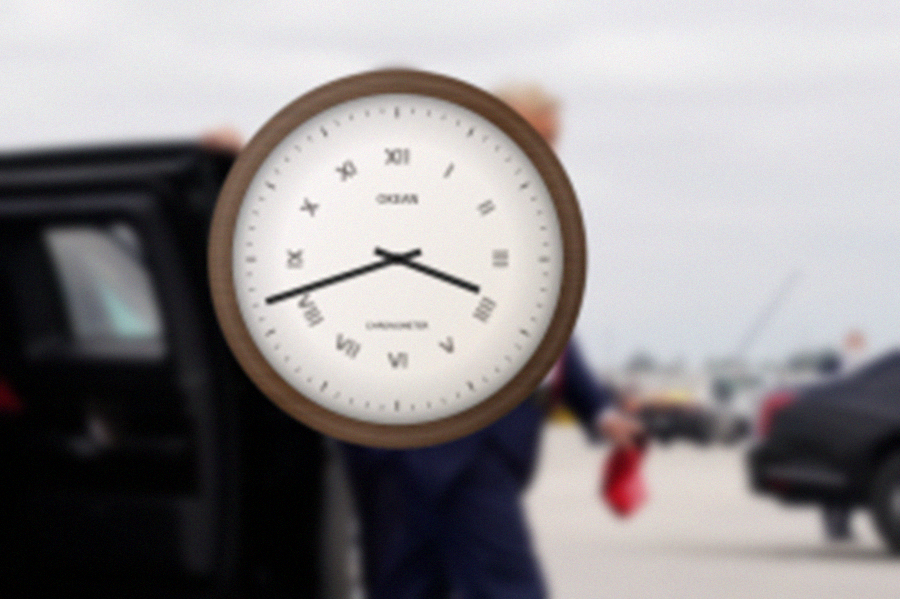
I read h=3 m=42
